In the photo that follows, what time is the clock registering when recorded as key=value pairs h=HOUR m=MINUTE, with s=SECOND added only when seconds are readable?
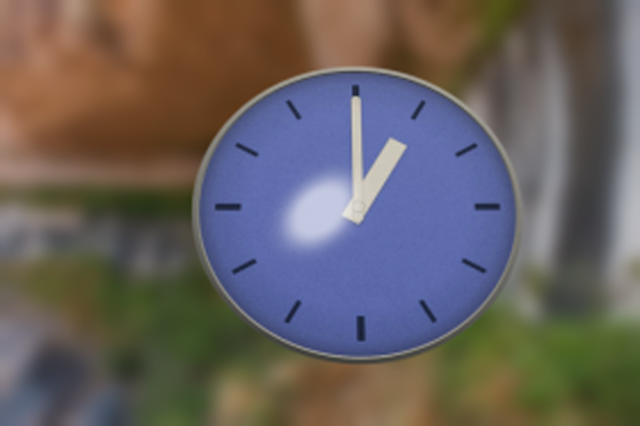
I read h=1 m=0
